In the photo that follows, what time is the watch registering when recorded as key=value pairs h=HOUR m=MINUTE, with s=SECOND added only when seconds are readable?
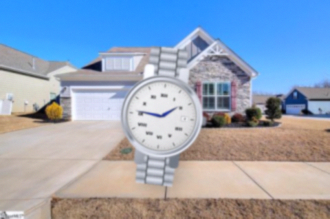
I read h=1 m=46
